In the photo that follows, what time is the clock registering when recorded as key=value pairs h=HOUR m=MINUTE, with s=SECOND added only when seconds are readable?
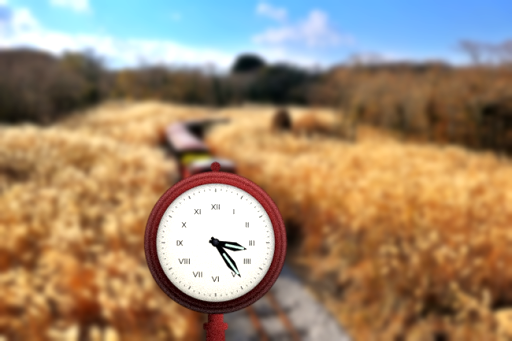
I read h=3 m=24
